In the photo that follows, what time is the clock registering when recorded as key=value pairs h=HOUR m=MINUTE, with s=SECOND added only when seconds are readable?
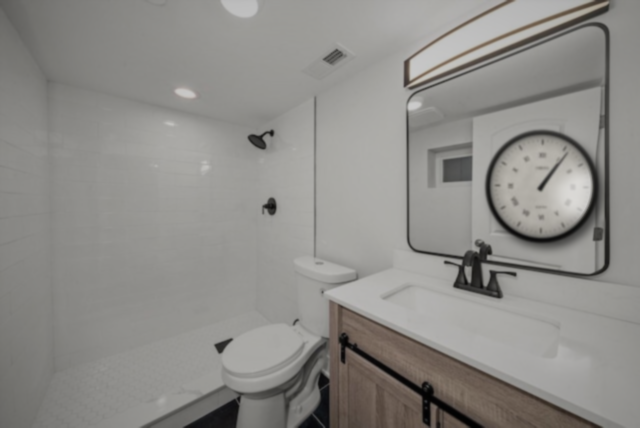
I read h=1 m=6
